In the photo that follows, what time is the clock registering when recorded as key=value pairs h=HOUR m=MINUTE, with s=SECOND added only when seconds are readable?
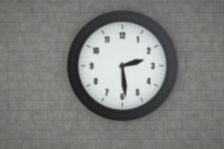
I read h=2 m=29
